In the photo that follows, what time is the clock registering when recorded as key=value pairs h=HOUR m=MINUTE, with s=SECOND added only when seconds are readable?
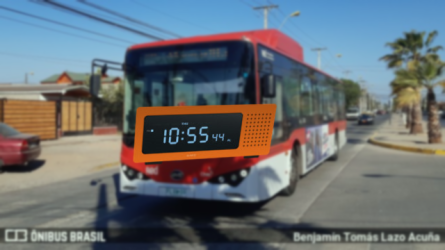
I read h=10 m=55 s=44
